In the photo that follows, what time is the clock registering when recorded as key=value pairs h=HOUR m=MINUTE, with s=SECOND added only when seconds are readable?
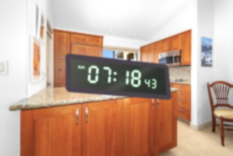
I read h=7 m=18
